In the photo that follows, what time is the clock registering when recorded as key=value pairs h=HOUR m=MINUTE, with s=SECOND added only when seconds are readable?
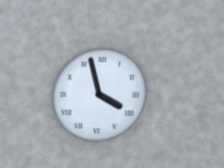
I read h=3 m=57
